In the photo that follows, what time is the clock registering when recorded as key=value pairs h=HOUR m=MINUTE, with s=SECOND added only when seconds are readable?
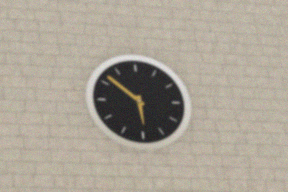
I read h=5 m=52
